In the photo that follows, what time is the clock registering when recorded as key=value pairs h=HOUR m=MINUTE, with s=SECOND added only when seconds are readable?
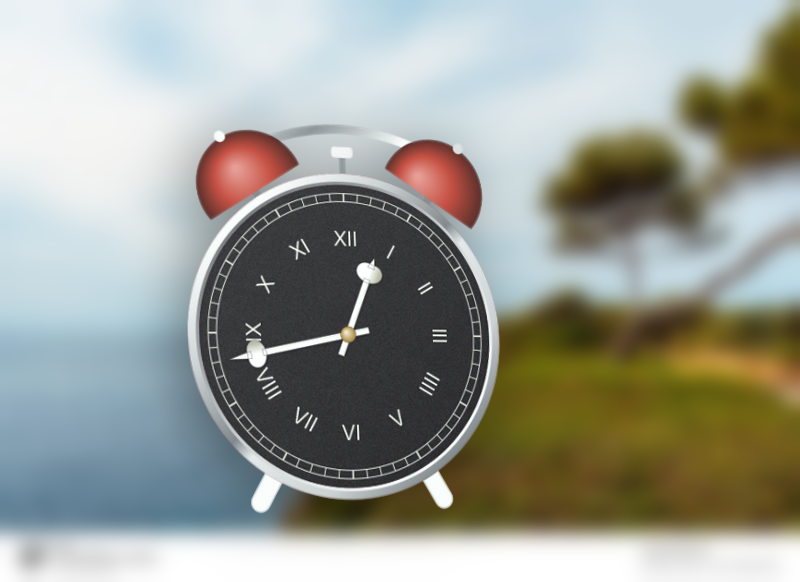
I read h=12 m=43
